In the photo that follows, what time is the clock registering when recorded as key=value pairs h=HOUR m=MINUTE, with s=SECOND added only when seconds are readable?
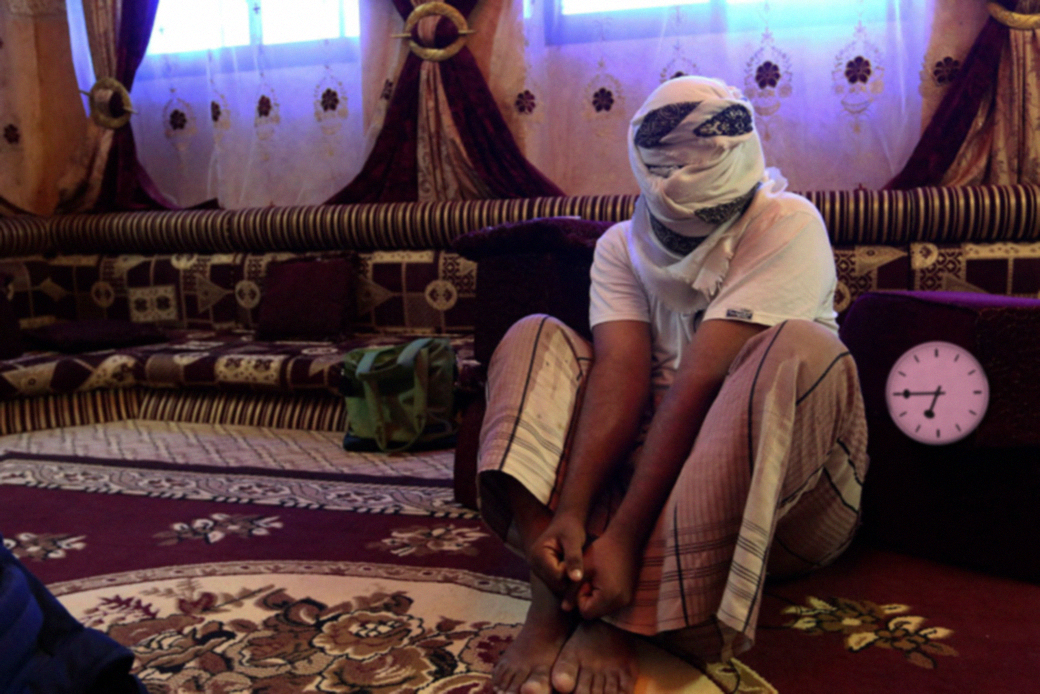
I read h=6 m=45
